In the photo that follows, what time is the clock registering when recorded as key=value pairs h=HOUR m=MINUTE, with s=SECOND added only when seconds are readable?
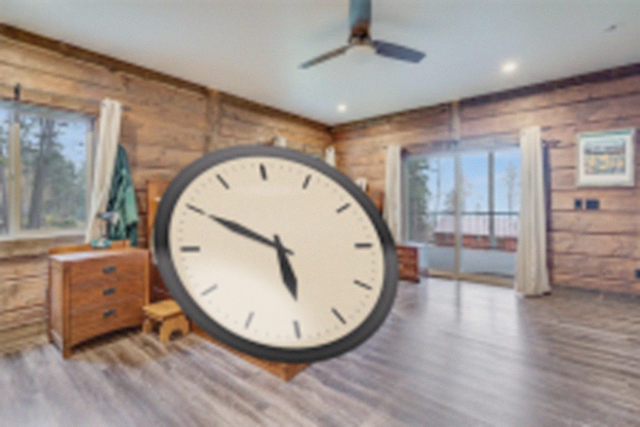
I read h=5 m=50
